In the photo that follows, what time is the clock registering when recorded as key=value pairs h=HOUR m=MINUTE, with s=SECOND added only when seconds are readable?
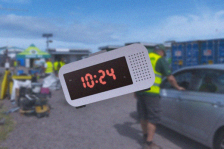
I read h=10 m=24
